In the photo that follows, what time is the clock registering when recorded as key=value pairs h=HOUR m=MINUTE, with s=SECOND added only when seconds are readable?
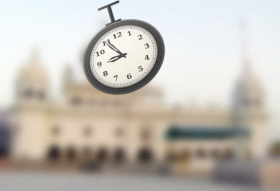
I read h=8 m=55
